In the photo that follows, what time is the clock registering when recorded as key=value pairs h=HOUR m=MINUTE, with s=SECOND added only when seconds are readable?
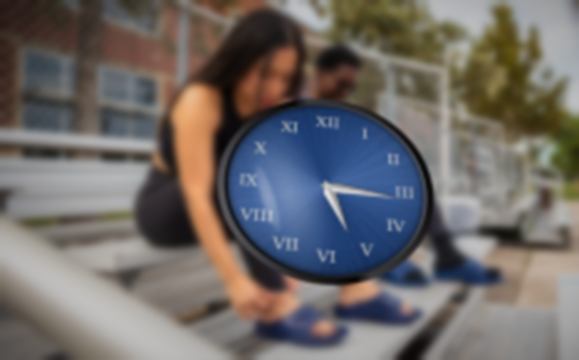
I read h=5 m=16
